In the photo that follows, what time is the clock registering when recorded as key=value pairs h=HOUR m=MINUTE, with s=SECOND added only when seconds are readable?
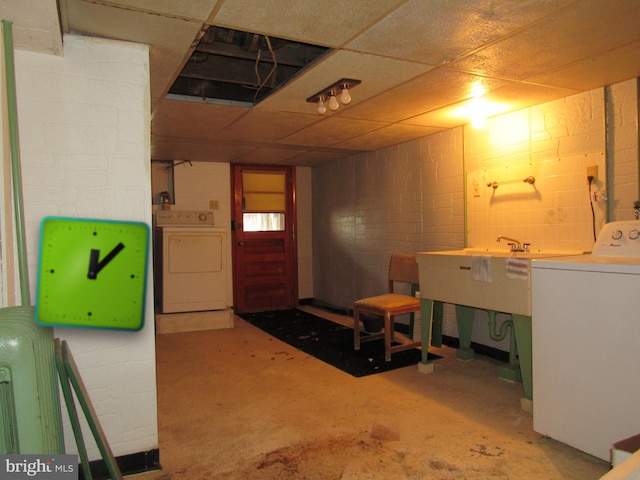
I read h=12 m=7
